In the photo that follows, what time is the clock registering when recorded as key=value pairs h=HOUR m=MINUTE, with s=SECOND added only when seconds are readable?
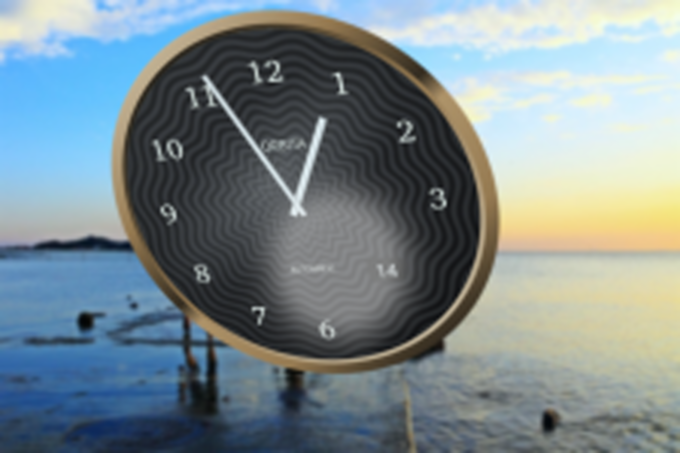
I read h=12 m=56
